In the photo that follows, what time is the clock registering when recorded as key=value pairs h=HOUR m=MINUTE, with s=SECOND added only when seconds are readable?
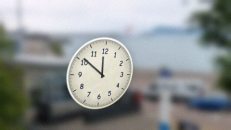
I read h=11 m=51
